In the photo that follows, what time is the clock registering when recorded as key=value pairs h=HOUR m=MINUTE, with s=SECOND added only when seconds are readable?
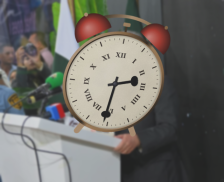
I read h=2 m=31
